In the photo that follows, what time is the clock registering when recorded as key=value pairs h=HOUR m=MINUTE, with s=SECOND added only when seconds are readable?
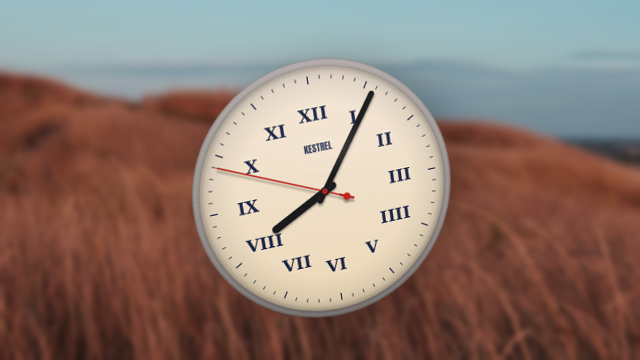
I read h=8 m=5 s=49
